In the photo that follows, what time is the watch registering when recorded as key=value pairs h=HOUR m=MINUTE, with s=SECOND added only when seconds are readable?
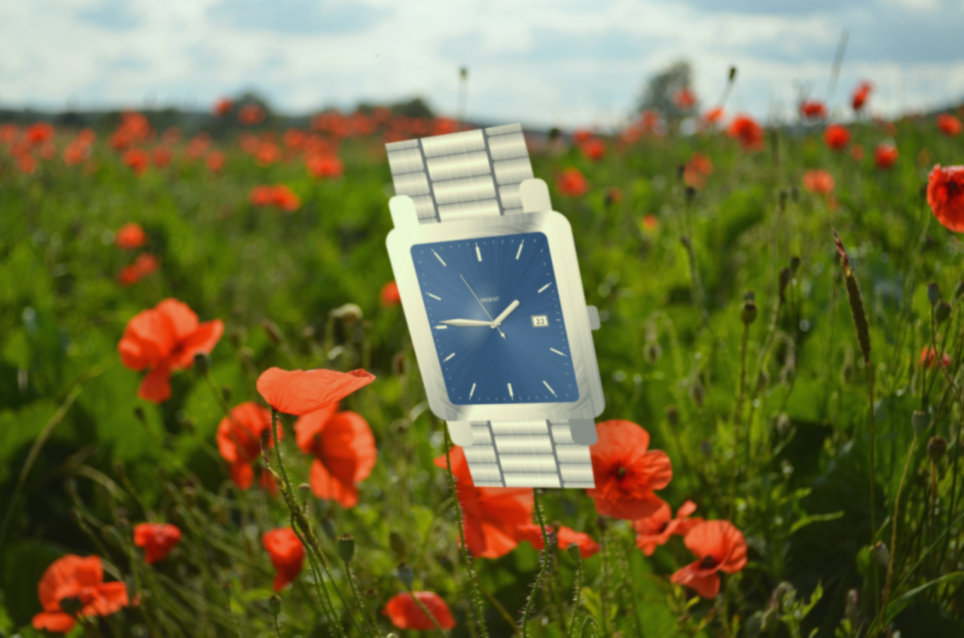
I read h=1 m=45 s=56
